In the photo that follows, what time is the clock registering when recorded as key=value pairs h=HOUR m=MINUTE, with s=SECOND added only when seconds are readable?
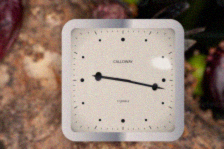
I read h=9 m=17
